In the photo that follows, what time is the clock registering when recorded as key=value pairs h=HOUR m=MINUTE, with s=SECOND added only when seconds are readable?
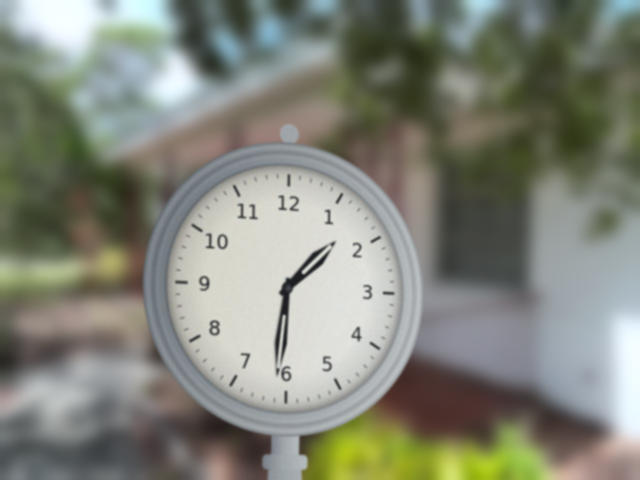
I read h=1 m=31
